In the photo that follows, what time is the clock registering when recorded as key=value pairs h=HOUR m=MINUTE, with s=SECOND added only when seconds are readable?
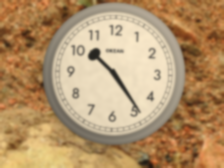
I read h=10 m=24
